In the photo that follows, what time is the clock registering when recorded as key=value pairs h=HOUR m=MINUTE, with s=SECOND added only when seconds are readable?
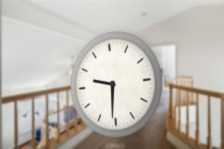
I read h=9 m=31
